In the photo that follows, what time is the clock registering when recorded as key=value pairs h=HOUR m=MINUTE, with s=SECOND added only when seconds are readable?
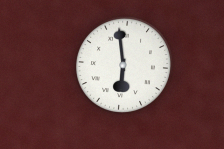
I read h=5 m=58
